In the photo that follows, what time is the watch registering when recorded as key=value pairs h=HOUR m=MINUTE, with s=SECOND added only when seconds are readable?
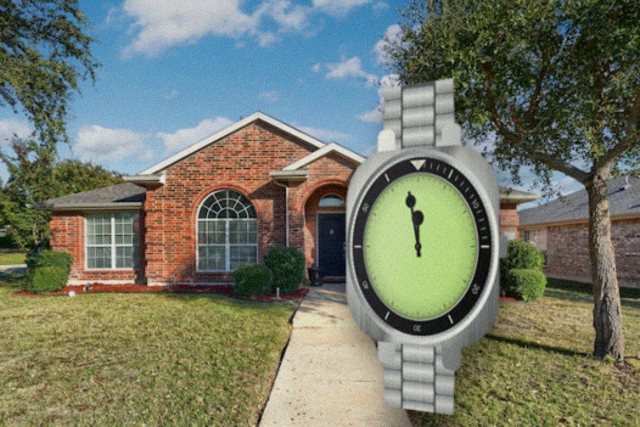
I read h=11 m=58
